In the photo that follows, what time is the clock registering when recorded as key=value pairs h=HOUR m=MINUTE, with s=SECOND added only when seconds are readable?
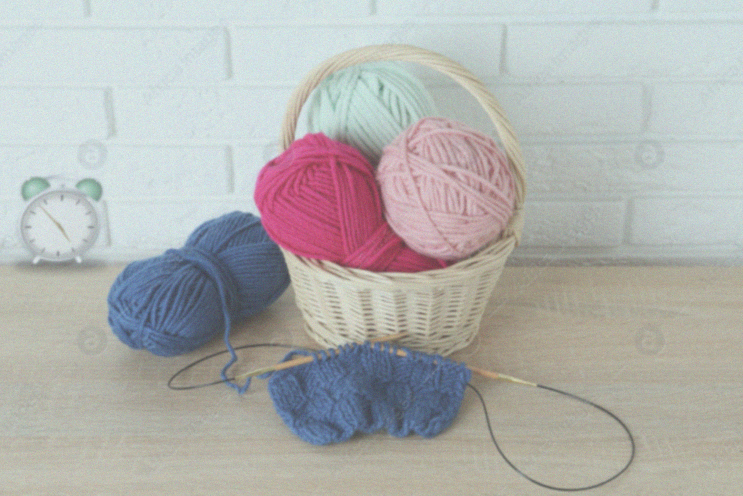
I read h=4 m=53
